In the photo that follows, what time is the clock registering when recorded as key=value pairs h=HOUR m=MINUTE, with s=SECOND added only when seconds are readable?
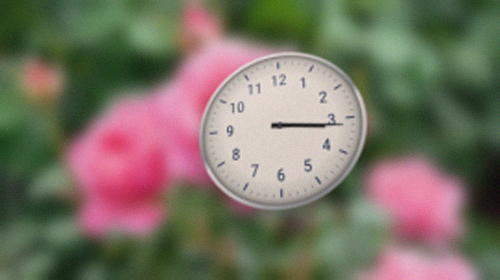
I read h=3 m=16
